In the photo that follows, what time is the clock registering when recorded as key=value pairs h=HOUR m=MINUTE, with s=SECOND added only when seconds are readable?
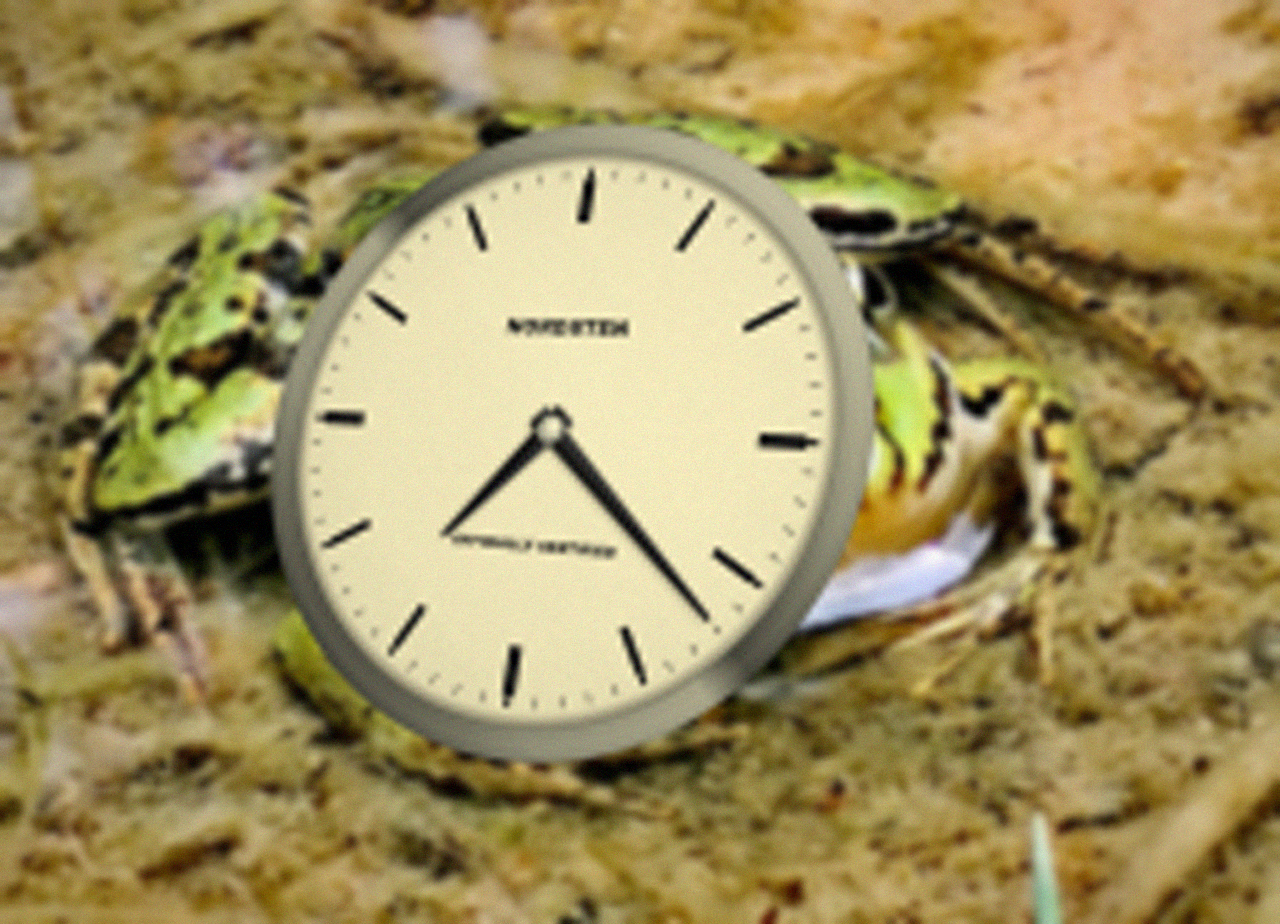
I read h=7 m=22
